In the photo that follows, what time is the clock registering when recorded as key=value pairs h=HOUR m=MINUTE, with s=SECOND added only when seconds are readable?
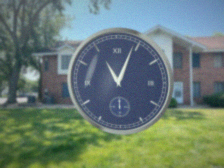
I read h=11 m=4
